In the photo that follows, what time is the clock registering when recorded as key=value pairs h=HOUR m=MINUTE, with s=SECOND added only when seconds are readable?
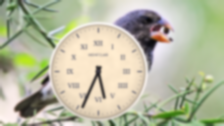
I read h=5 m=34
